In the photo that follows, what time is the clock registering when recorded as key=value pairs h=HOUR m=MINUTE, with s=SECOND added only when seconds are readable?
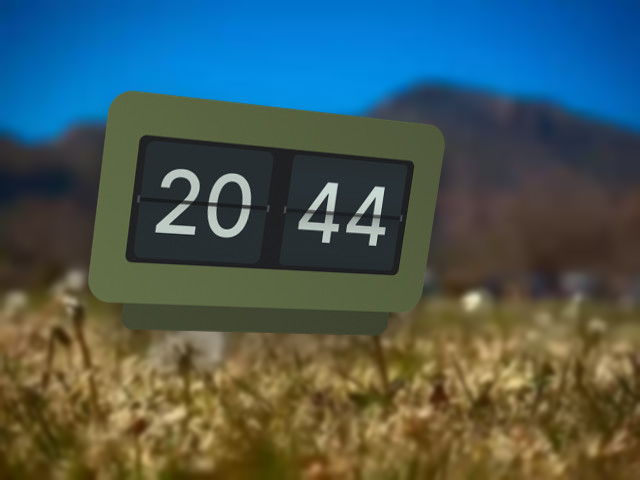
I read h=20 m=44
